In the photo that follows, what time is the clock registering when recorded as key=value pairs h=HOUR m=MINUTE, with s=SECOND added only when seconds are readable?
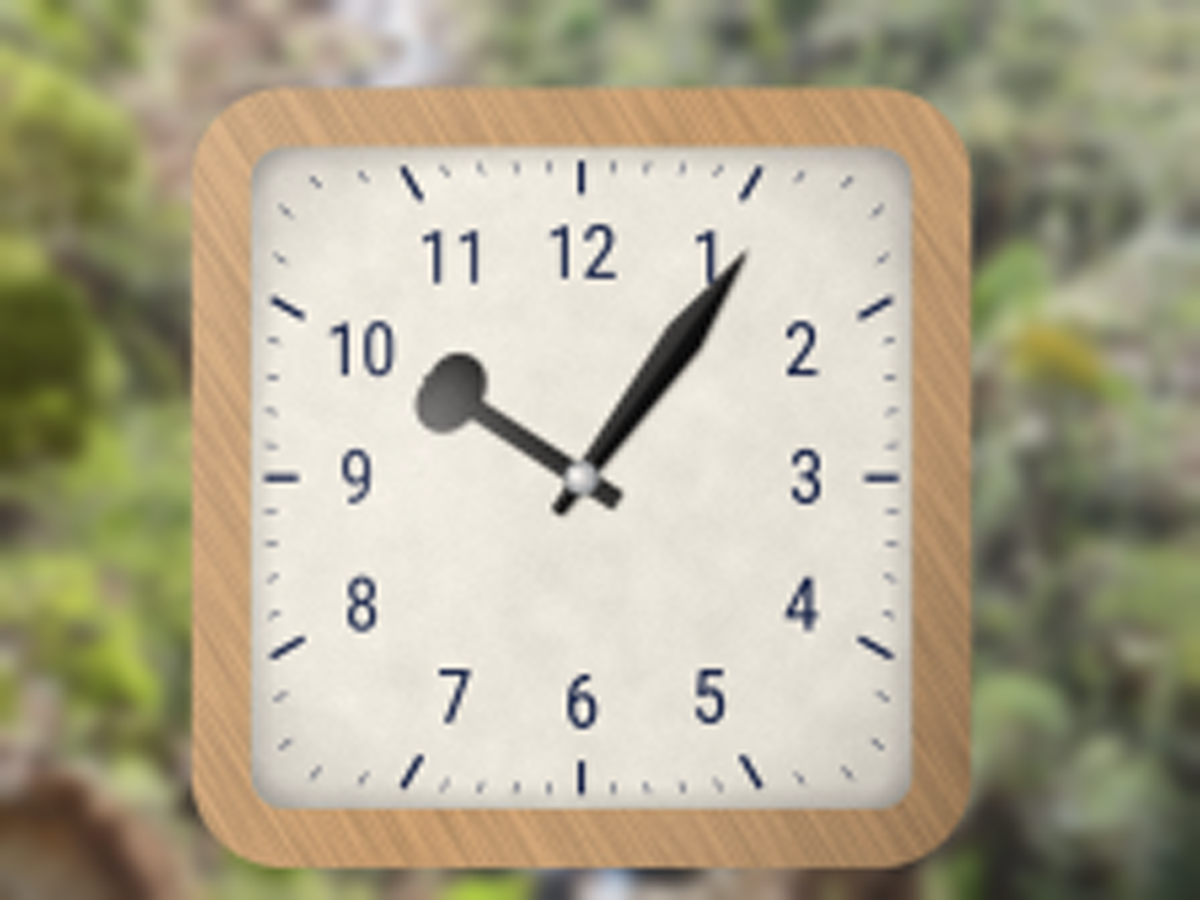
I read h=10 m=6
